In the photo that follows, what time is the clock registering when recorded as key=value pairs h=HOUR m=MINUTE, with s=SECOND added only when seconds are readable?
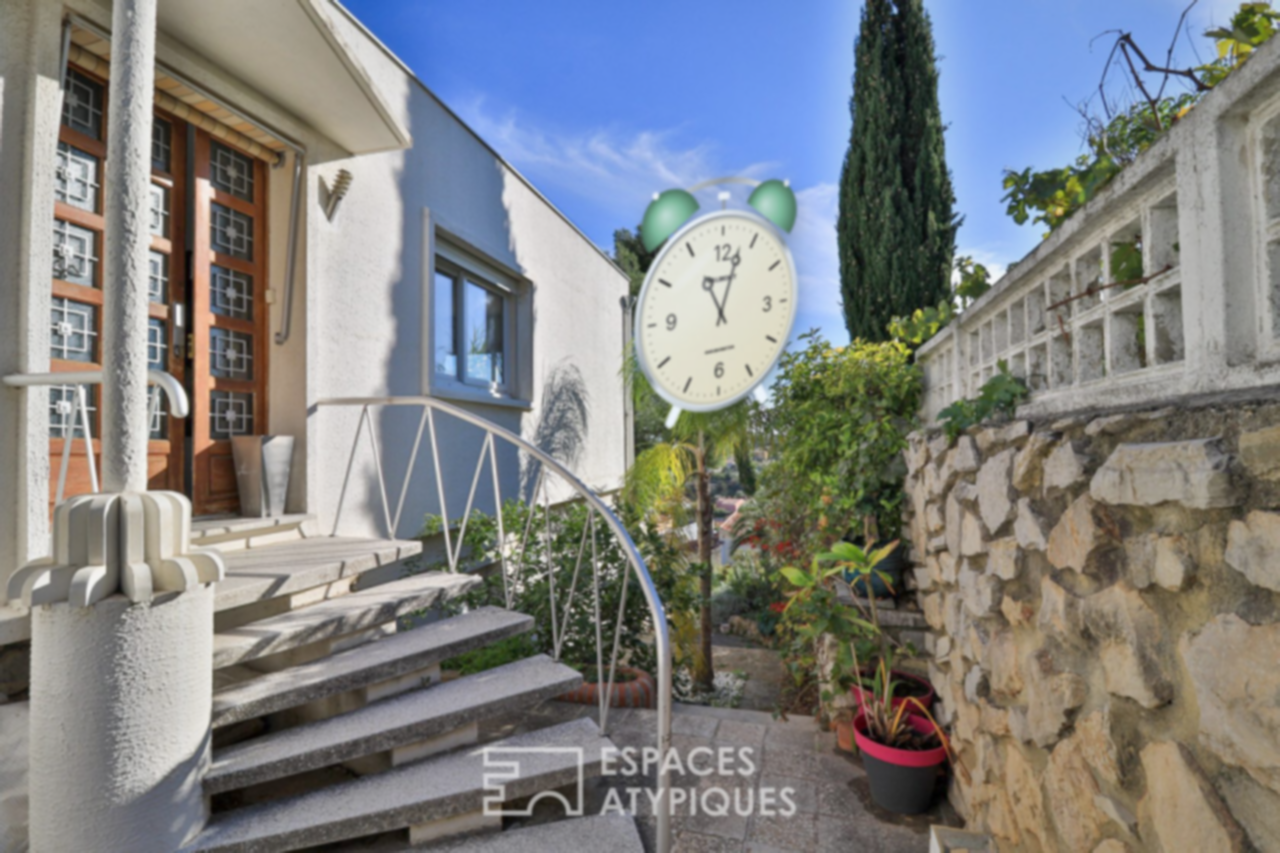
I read h=11 m=3
